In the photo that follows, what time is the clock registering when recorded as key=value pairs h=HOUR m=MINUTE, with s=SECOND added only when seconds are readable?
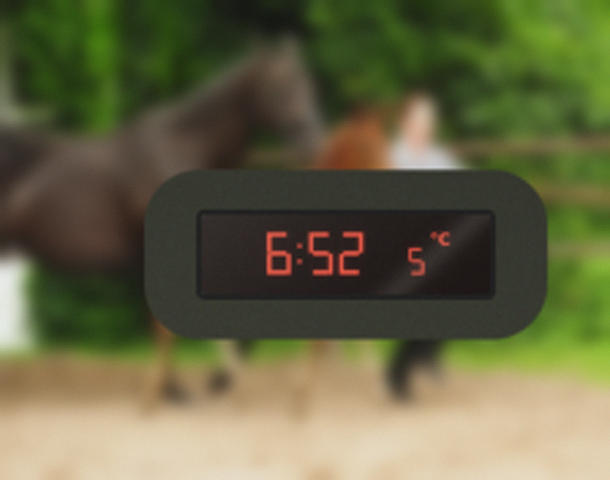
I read h=6 m=52
